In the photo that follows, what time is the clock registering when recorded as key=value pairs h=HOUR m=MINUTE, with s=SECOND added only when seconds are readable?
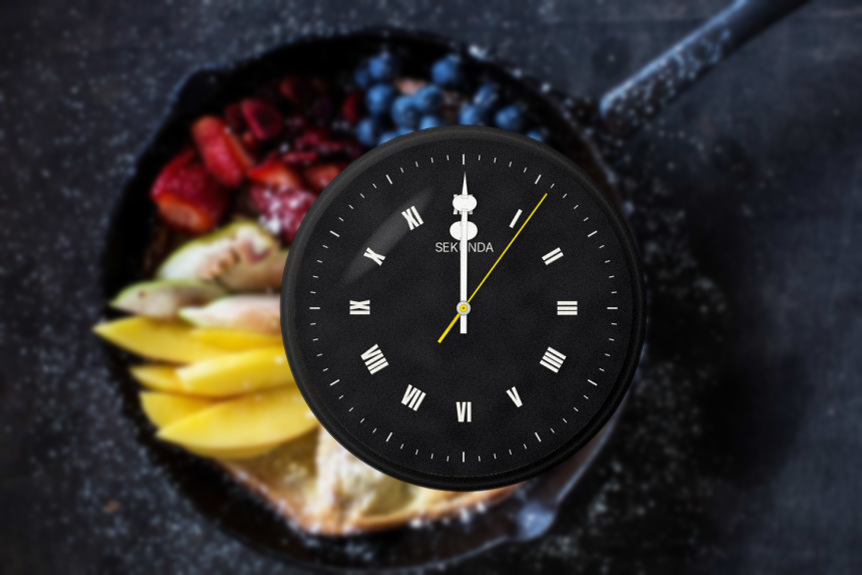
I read h=12 m=0 s=6
